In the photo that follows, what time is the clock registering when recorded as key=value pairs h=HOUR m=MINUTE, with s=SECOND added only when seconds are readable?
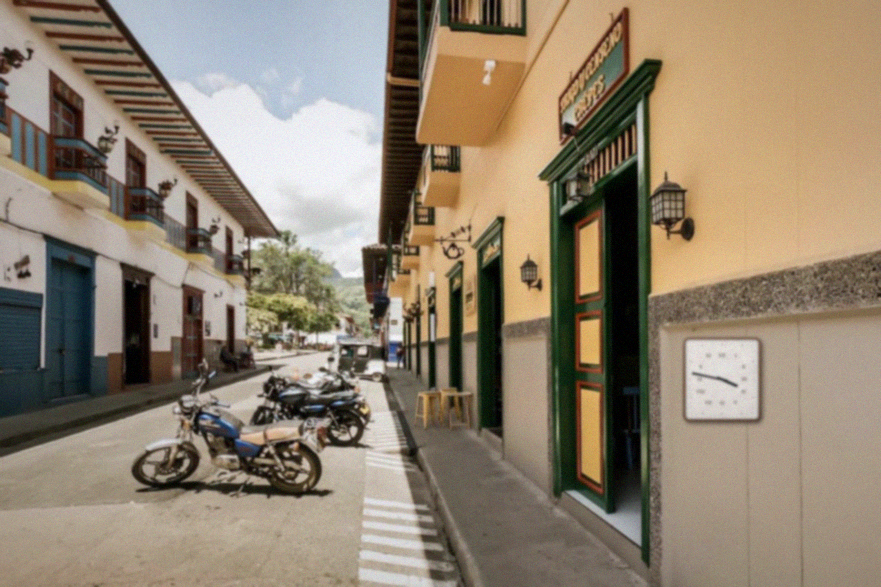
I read h=3 m=47
